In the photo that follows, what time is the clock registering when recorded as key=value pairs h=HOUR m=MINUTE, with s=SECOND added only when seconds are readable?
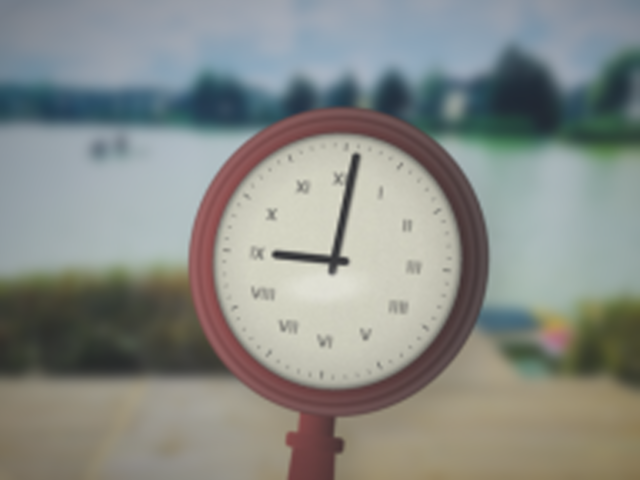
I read h=9 m=1
